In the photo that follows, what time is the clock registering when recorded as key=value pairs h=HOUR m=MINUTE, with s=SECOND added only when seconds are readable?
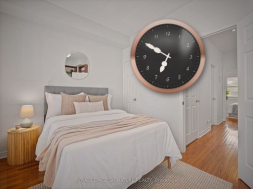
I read h=6 m=50
